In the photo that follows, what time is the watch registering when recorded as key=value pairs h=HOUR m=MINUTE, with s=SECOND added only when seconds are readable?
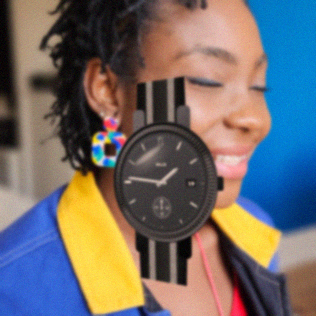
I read h=1 m=46
